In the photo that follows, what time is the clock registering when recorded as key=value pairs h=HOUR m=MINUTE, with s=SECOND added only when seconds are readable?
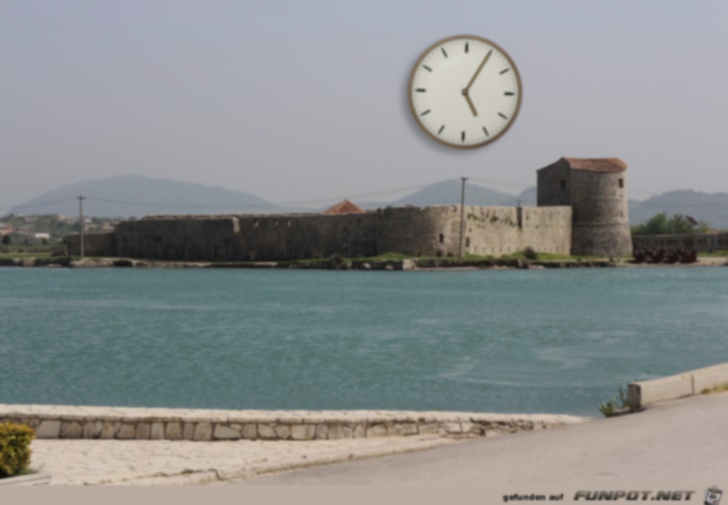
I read h=5 m=5
